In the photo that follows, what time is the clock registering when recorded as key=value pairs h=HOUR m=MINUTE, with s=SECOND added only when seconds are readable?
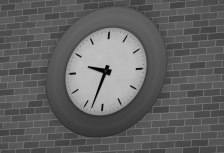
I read h=9 m=33
